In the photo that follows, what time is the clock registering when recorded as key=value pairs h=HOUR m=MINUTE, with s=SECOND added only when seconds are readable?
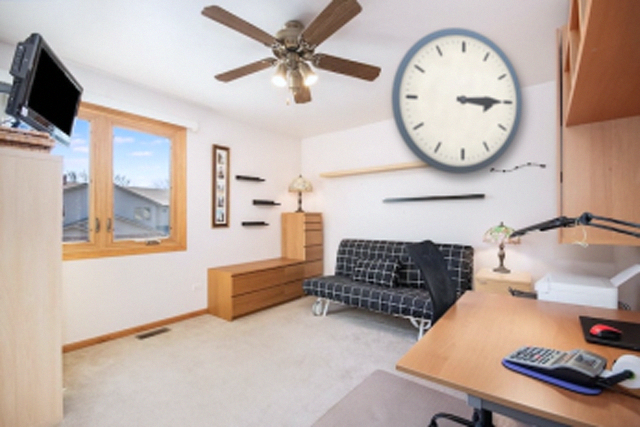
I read h=3 m=15
